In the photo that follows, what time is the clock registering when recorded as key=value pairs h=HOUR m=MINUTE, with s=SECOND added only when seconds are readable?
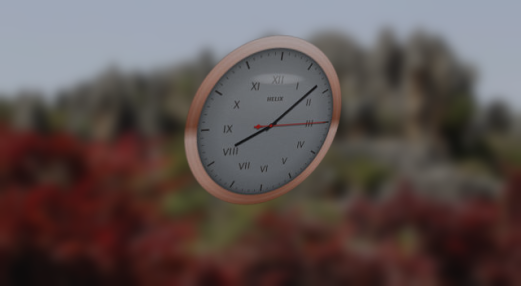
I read h=8 m=8 s=15
